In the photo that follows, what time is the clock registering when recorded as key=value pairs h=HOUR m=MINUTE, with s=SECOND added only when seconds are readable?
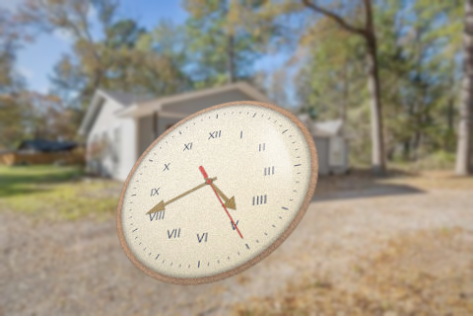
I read h=4 m=41 s=25
